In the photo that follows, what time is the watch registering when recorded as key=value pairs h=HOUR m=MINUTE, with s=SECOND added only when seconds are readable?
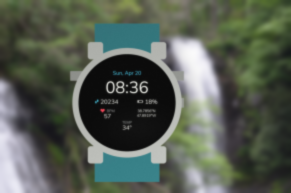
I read h=8 m=36
